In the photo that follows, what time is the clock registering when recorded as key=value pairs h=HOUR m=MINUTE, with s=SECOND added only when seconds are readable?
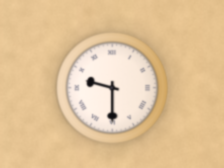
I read h=9 m=30
